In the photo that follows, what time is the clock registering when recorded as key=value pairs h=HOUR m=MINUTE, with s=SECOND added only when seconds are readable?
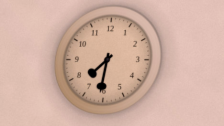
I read h=7 m=31
